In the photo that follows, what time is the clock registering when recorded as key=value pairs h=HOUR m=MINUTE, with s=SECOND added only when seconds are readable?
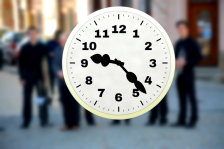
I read h=9 m=23
